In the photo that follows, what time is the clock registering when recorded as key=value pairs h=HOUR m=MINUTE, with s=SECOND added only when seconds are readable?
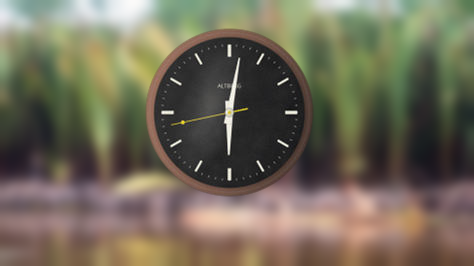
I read h=6 m=1 s=43
